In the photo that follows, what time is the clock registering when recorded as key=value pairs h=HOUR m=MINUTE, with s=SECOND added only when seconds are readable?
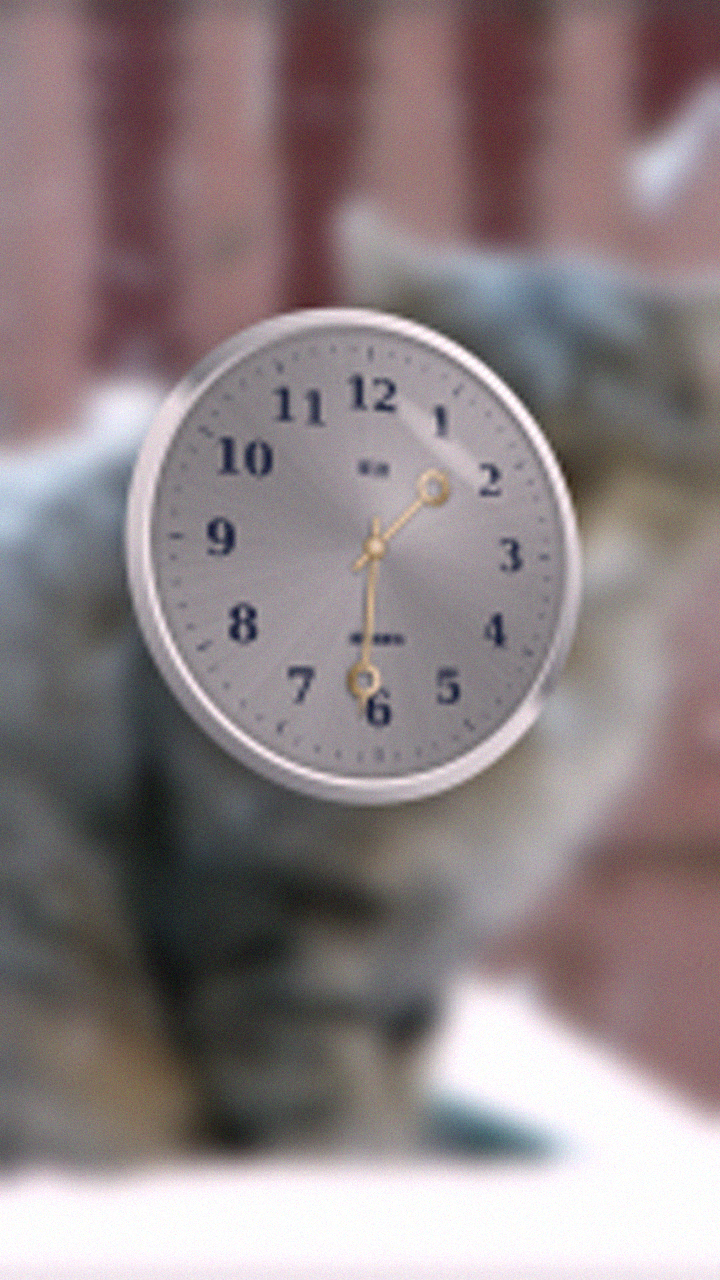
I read h=1 m=31
